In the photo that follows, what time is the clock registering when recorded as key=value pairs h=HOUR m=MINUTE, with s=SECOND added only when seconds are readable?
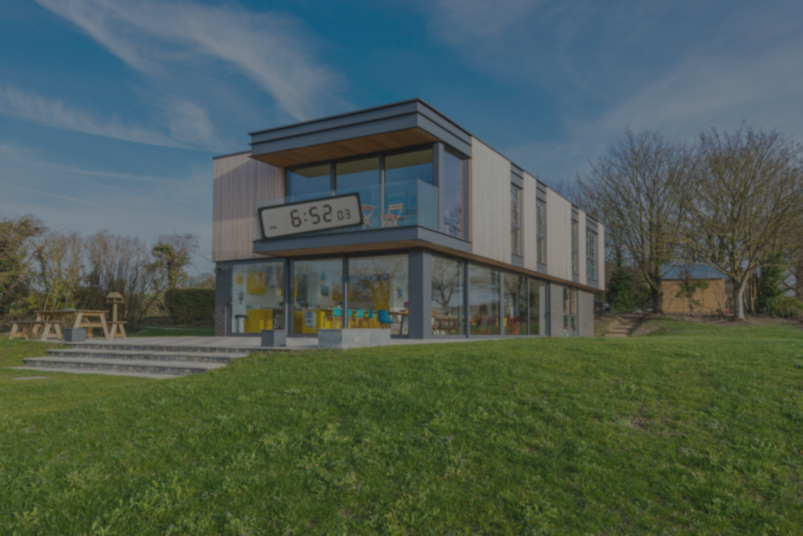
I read h=6 m=52
